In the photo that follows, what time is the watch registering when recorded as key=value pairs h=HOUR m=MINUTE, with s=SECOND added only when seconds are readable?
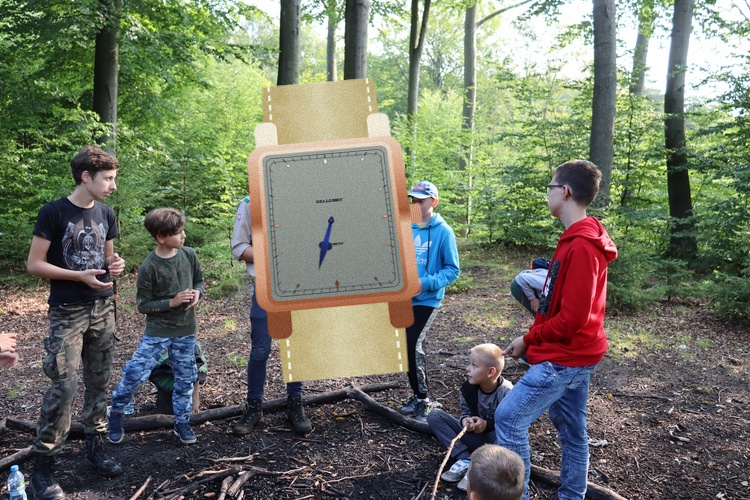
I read h=6 m=33
